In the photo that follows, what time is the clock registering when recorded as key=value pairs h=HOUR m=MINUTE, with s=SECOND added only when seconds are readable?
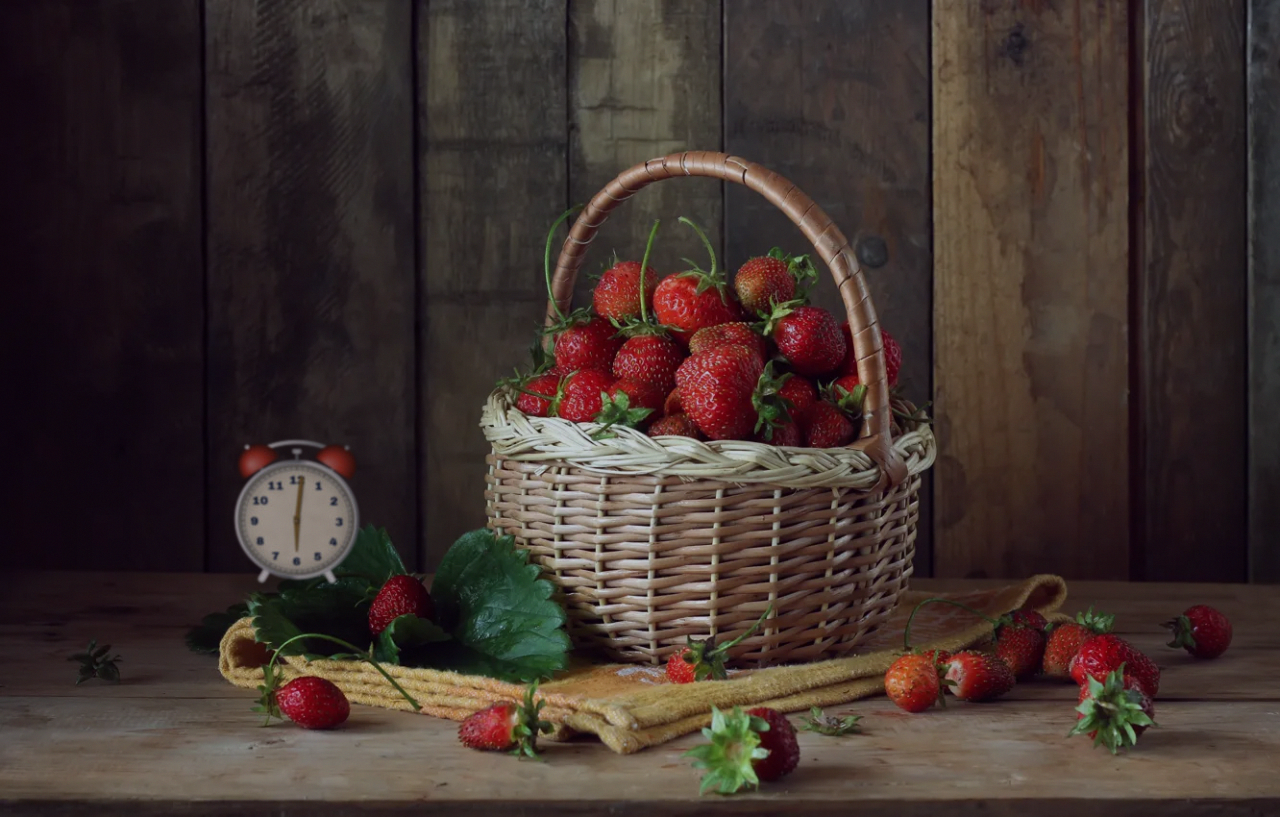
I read h=6 m=1
